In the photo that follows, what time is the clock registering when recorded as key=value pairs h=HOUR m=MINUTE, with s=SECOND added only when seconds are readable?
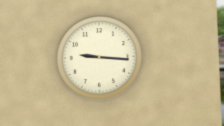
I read h=9 m=16
